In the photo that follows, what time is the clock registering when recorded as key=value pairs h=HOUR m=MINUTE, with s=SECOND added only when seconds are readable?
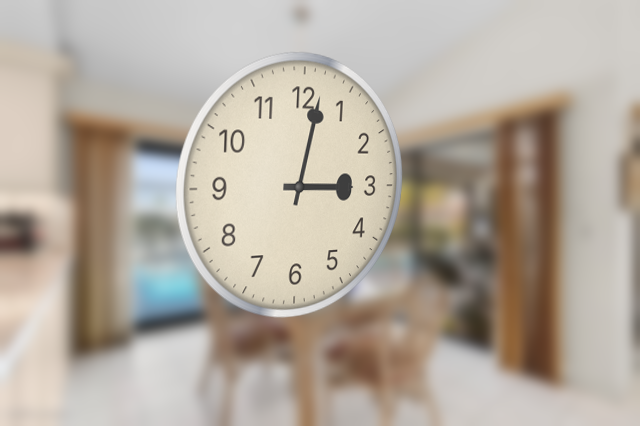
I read h=3 m=2
